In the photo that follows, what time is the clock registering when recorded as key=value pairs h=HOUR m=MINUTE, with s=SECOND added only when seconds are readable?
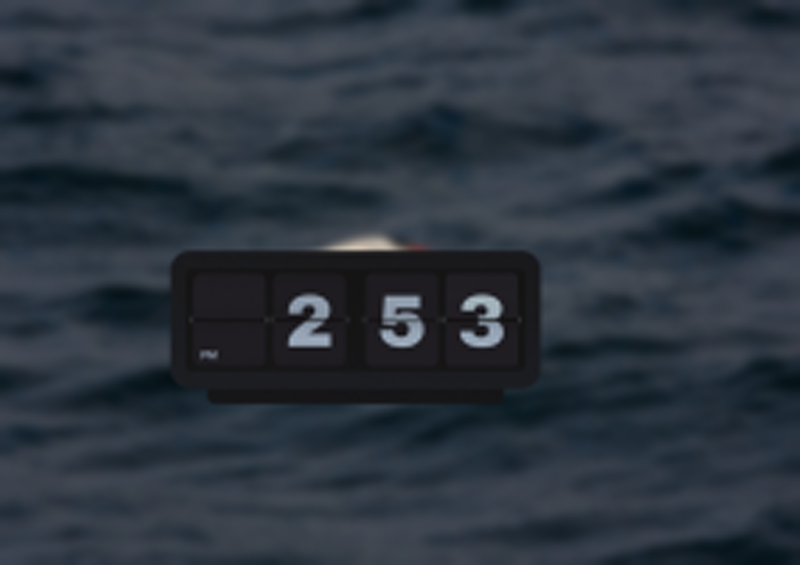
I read h=2 m=53
